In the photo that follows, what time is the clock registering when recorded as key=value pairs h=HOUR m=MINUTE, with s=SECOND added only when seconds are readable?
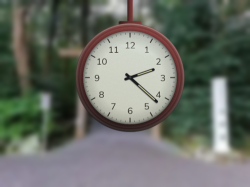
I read h=2 m=22
